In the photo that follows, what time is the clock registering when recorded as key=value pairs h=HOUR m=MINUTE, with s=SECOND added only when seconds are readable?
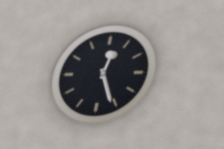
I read h=12 m=26
